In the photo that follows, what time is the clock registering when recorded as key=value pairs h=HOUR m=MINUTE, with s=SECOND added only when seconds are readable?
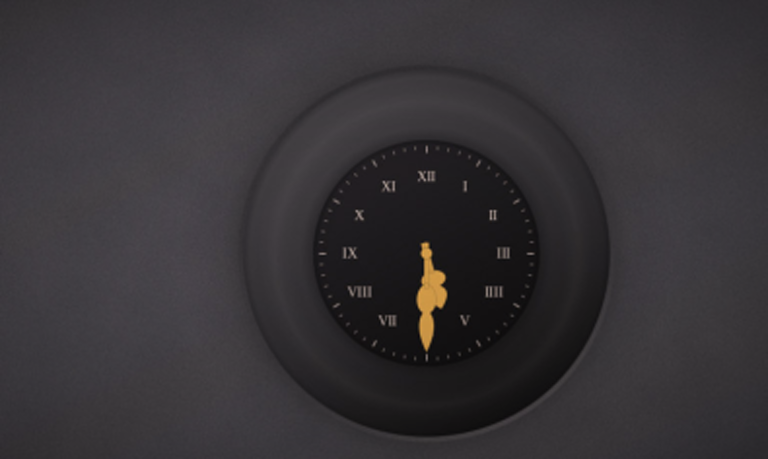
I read h=5 m=30
